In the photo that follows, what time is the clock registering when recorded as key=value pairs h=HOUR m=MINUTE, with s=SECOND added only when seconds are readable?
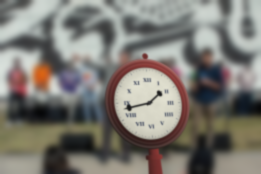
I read h=1 m=43
